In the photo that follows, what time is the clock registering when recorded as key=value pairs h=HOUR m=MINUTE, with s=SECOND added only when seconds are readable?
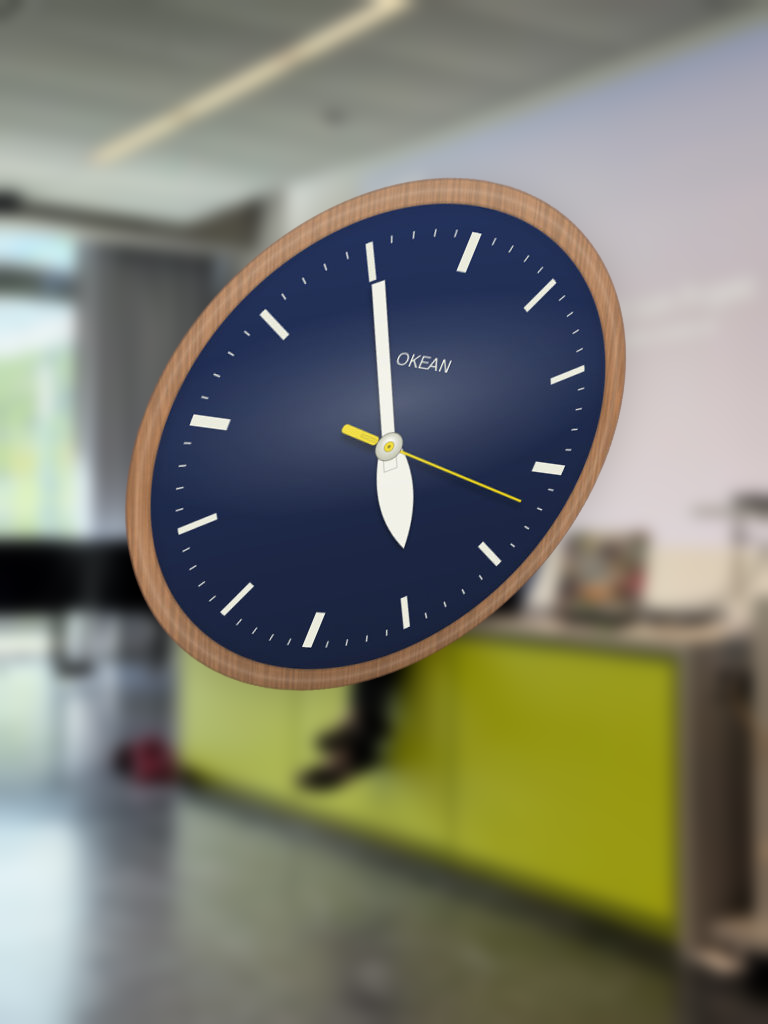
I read h=4 m=55 s=17
